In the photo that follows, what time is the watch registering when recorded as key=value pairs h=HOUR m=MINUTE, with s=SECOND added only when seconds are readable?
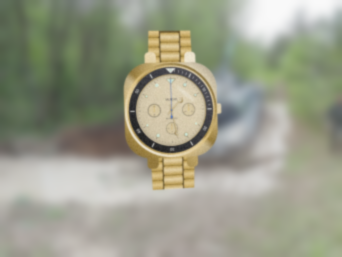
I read h=1 m=28
